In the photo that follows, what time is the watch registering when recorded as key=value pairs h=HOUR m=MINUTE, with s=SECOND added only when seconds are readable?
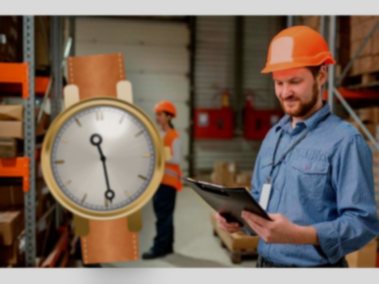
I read h=11 m=29
